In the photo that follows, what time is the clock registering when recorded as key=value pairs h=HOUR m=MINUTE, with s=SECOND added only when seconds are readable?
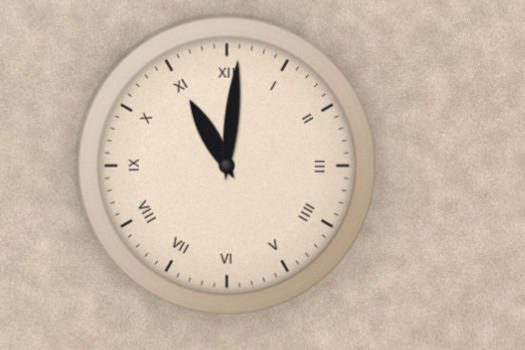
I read h=11 m=1
